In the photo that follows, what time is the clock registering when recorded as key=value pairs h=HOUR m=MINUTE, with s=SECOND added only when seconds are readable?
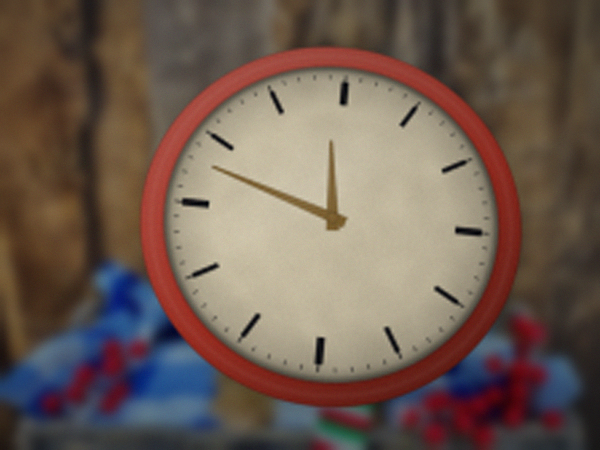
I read h=11 m=48
